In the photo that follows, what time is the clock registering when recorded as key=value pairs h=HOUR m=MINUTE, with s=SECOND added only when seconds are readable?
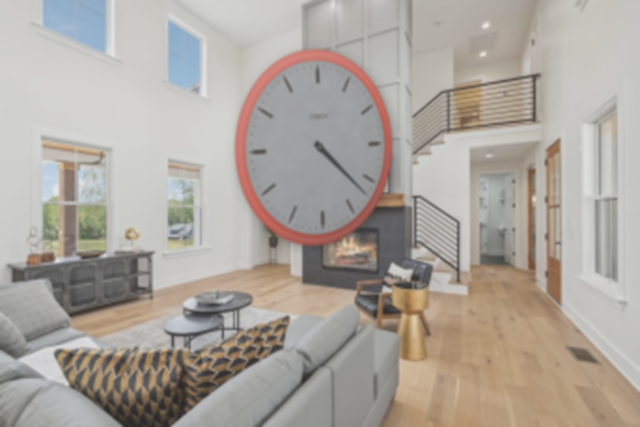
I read h=4 m=22
